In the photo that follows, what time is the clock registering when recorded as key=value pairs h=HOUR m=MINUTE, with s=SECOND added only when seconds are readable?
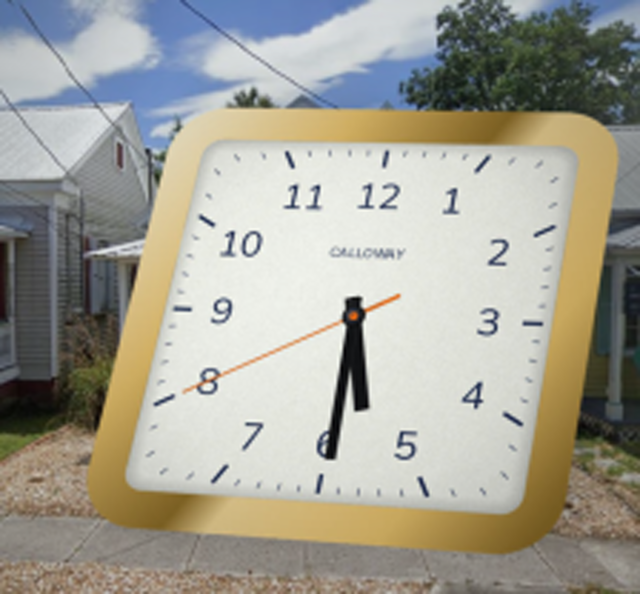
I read h=5 m=29 s=40
